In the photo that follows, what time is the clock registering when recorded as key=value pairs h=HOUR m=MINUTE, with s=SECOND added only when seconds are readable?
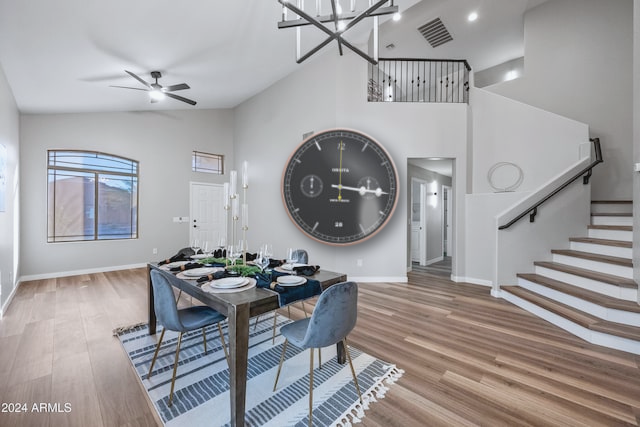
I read h=3 m=16
